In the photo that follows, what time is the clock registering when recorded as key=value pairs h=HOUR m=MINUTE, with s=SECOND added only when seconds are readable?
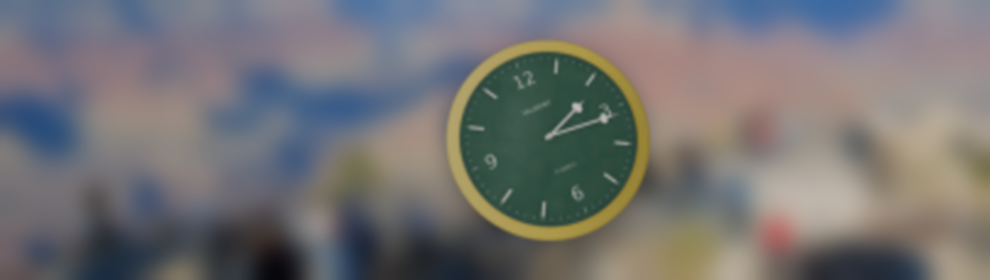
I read h=2 m=16
